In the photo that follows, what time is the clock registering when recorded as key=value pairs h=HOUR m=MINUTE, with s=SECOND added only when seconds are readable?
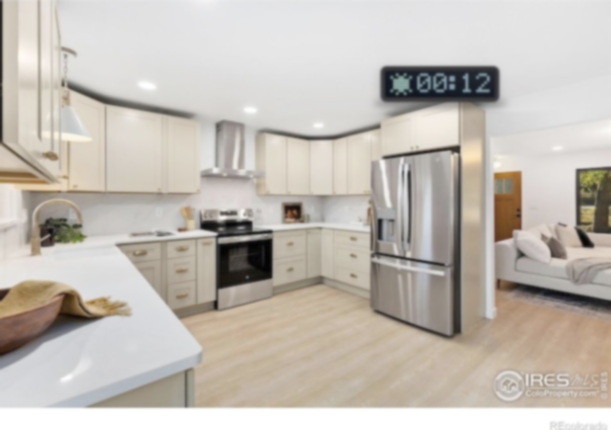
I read h=0 m=12
